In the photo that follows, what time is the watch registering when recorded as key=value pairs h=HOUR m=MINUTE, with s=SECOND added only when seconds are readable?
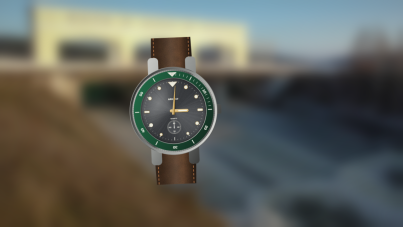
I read h=3 m=1
